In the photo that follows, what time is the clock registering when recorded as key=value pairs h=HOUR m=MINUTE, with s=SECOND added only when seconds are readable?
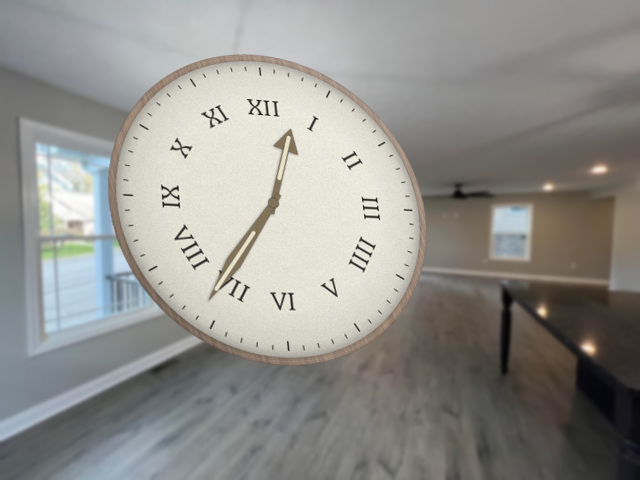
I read h=12 m=36
